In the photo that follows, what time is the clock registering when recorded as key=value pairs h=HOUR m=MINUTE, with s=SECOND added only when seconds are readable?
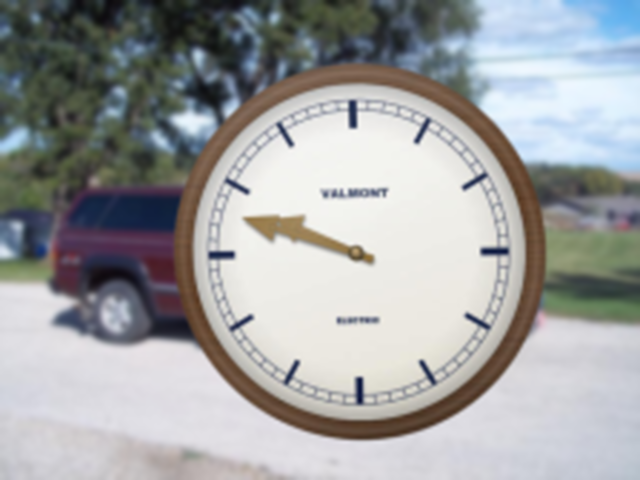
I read h=9 m=48
